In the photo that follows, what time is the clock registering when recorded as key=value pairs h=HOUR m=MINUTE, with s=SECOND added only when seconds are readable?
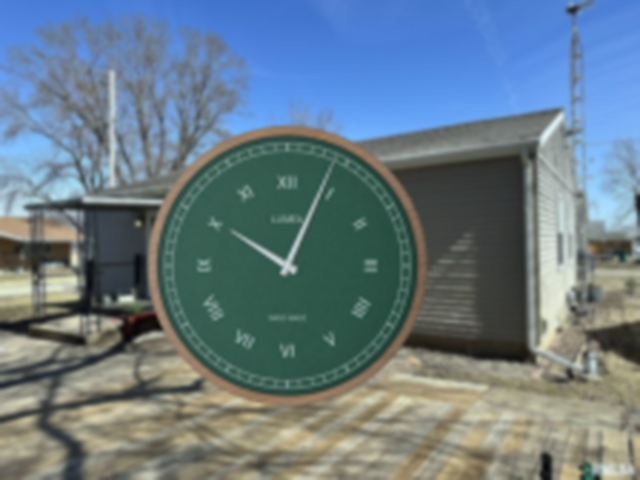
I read h=10 m=4
